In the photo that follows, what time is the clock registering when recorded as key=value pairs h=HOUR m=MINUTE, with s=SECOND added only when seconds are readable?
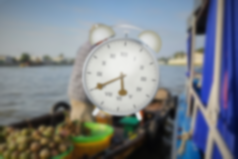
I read h=5 m=40
